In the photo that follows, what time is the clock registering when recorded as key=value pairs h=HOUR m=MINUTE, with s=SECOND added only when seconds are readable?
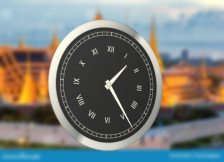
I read h=1 m=24
